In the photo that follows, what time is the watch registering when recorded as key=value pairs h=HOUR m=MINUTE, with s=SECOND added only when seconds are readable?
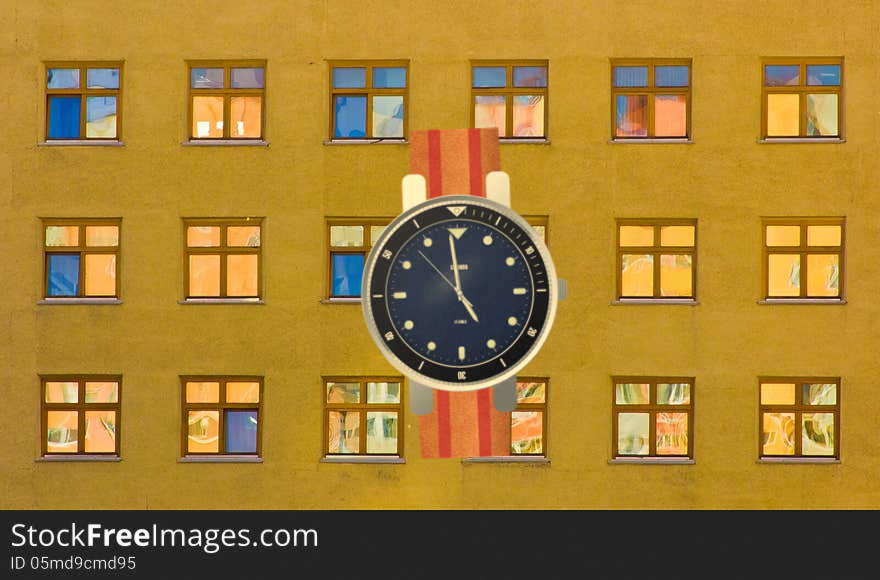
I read h=4 m=58 s=53
